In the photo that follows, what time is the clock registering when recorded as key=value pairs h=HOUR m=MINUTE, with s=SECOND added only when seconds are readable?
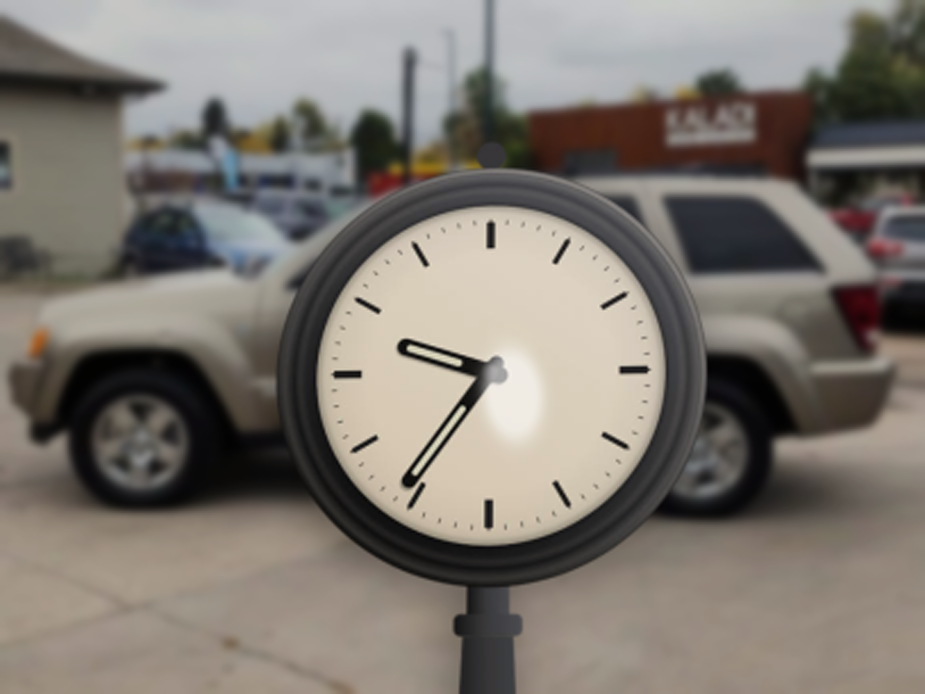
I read h=9 m=36
